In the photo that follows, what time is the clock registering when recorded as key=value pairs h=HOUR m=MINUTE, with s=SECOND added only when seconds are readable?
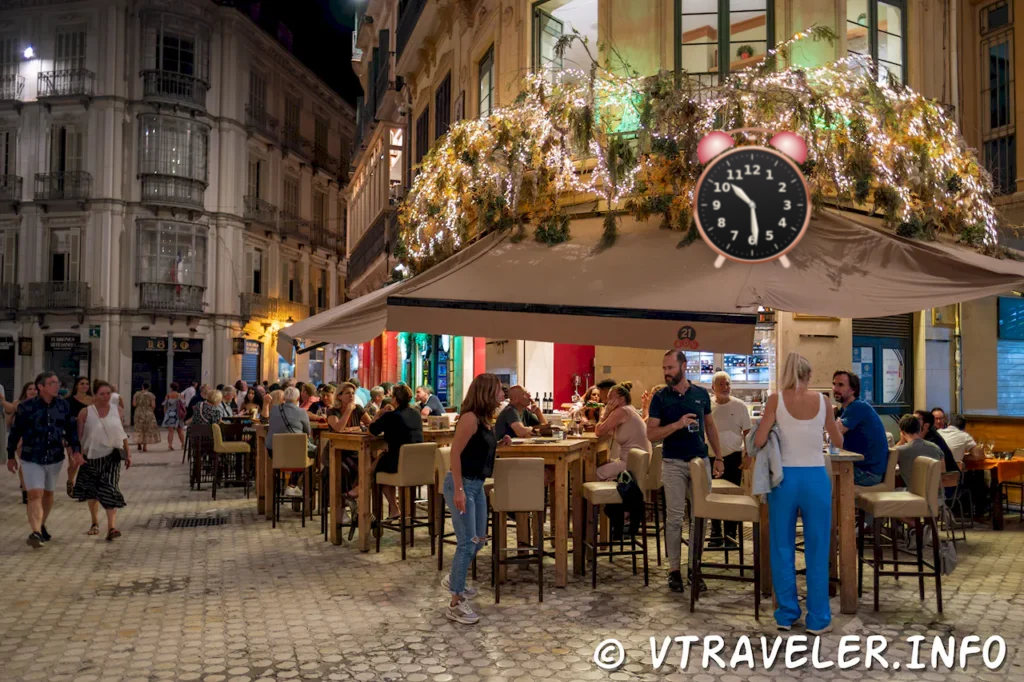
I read h=10 m=29
